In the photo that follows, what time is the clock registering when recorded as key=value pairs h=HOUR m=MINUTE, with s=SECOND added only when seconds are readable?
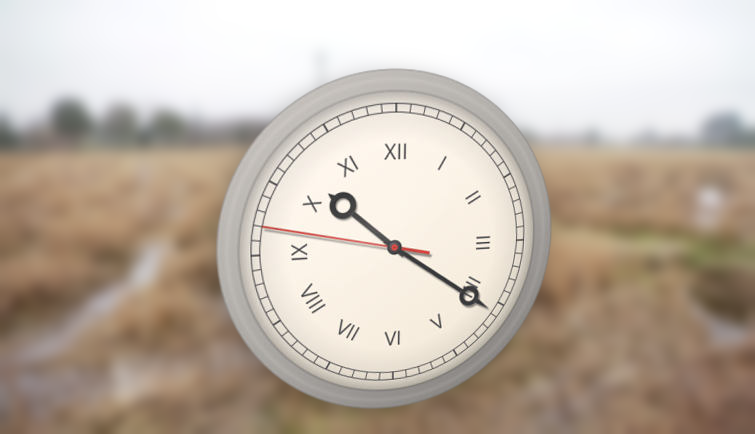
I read h=10 m=20 s=47
